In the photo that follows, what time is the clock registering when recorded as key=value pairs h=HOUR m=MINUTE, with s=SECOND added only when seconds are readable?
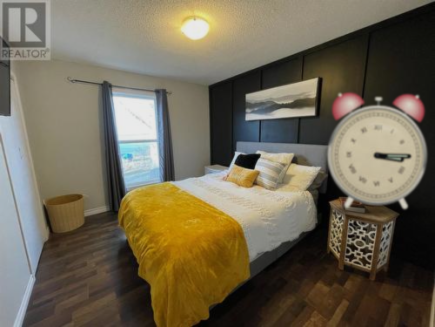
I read h=3 m=15
